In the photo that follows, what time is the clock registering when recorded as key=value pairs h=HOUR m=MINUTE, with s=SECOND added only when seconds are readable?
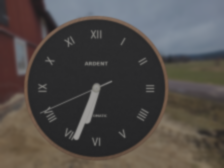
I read h=6 m=33 s=41
